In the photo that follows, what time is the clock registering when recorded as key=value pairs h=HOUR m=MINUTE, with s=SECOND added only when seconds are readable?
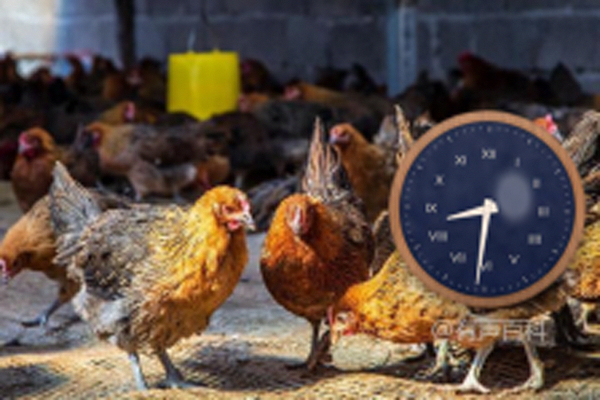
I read h=8 m=31
